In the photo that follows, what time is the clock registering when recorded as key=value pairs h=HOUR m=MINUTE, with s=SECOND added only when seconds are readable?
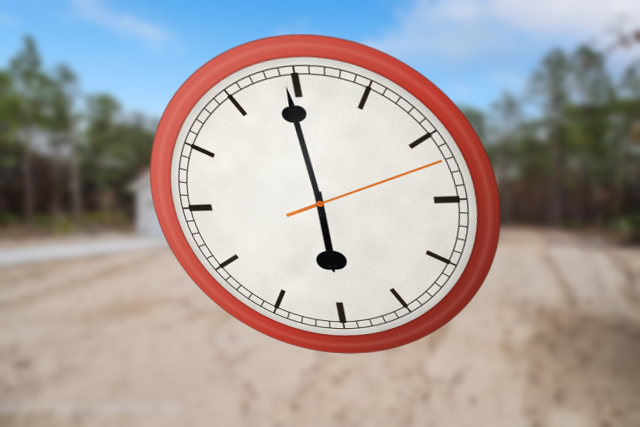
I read h=5 m=59 s=12
